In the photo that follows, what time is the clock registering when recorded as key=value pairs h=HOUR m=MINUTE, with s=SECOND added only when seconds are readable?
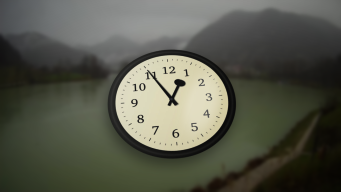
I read h=12 m=55
